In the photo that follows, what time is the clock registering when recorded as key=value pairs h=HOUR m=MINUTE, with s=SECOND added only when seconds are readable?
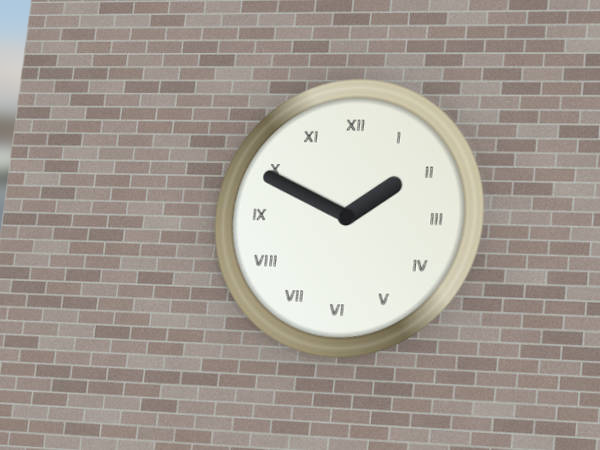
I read h=1 m=49
